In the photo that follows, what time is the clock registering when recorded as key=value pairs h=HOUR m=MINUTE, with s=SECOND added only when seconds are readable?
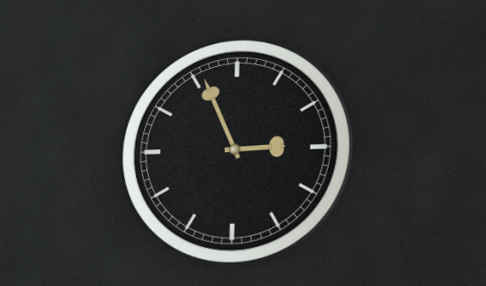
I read h=2 m=56
